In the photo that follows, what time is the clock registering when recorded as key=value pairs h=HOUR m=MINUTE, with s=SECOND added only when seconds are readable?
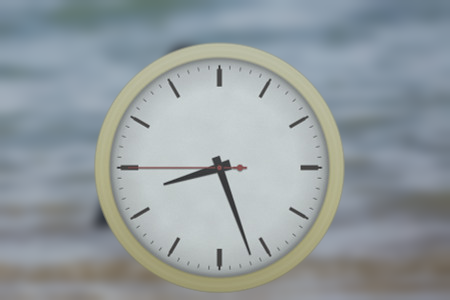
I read h=8 m=26 s=45
